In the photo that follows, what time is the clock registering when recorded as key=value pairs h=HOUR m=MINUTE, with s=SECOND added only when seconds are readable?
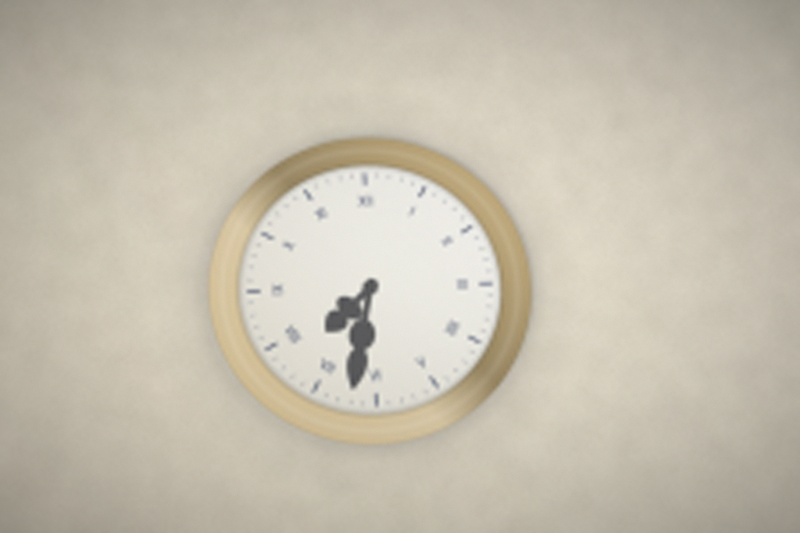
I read h=7 m=32
